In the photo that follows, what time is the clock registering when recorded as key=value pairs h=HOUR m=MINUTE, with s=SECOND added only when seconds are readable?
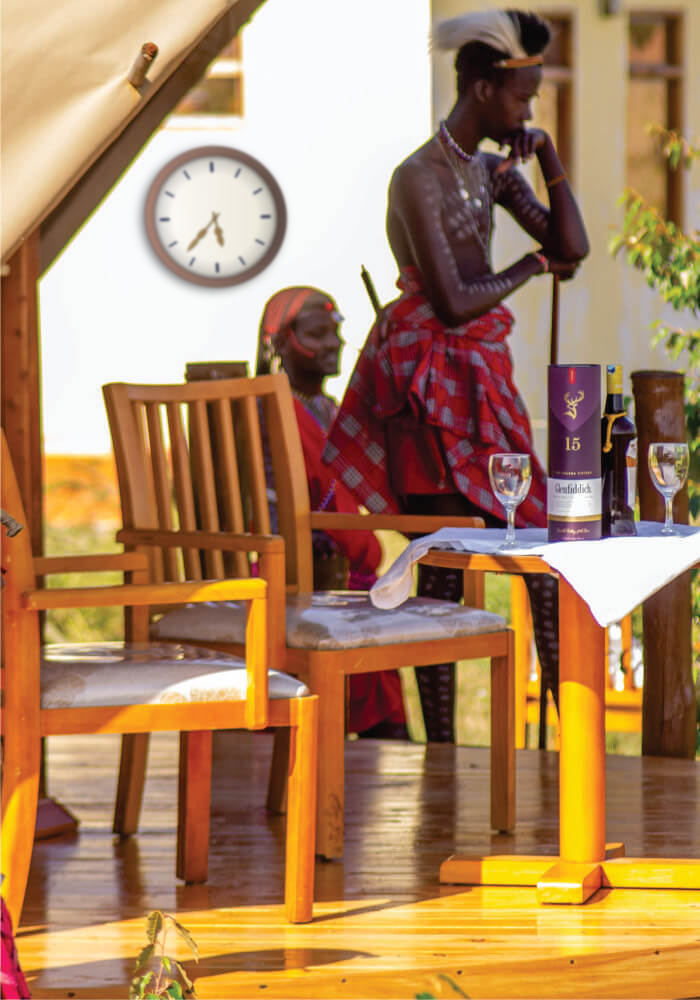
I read h=5 m=37
